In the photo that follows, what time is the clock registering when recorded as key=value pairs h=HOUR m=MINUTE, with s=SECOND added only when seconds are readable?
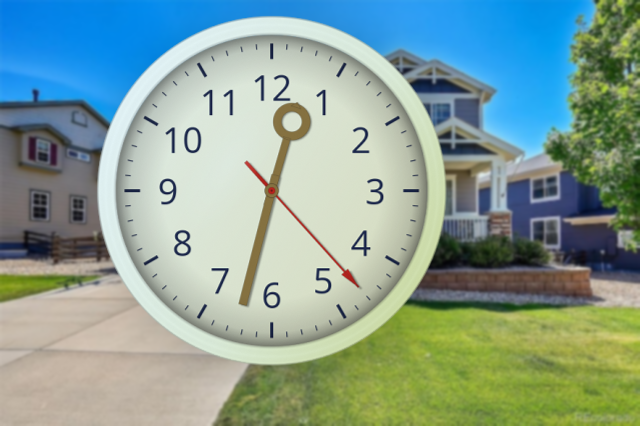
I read h=12 m=32 s=23
